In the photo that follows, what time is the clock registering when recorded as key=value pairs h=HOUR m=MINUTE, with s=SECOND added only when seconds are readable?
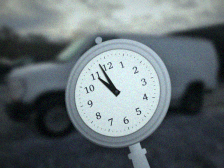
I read h=10 m=58
